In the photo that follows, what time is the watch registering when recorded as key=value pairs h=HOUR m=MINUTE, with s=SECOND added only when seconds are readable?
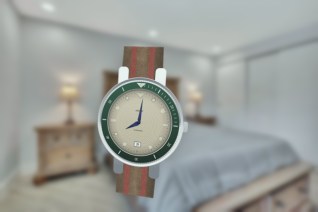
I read h=8 m=1
